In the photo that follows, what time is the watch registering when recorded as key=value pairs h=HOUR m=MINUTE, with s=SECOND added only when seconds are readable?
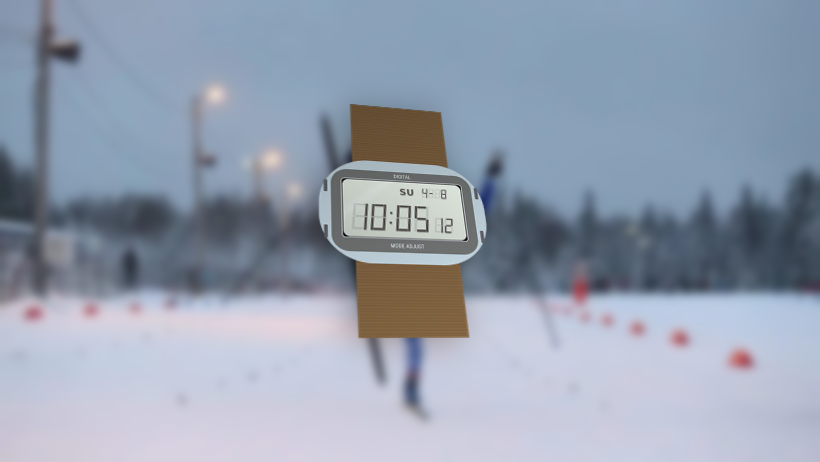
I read h=10 m=5 s=12
